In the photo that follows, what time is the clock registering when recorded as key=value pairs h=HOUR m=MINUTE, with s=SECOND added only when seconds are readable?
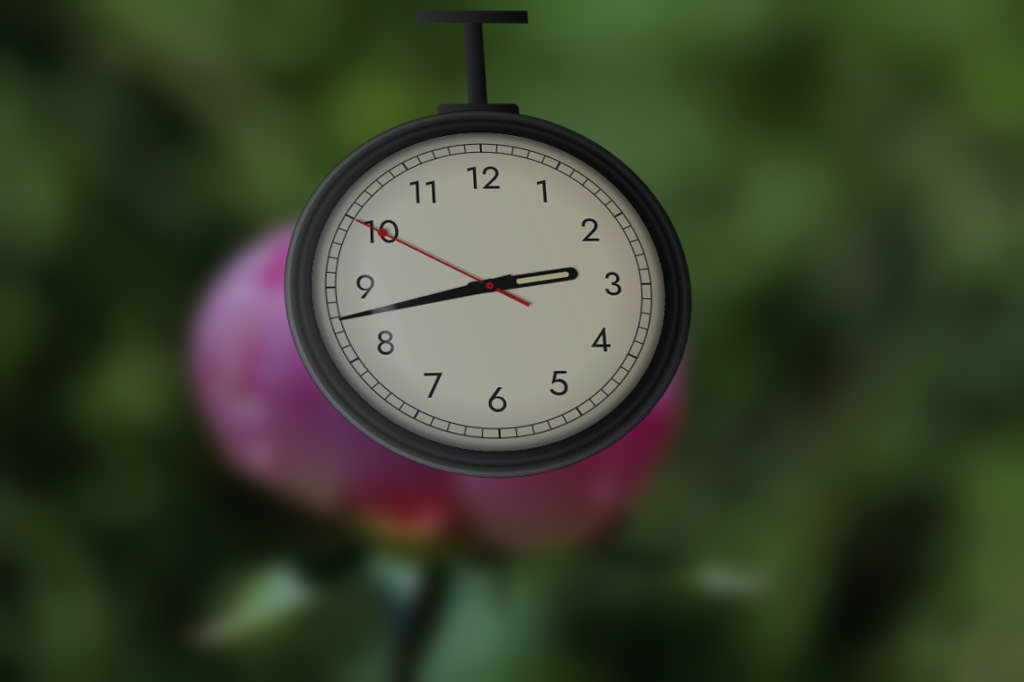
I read h=2 m=42 s=50
